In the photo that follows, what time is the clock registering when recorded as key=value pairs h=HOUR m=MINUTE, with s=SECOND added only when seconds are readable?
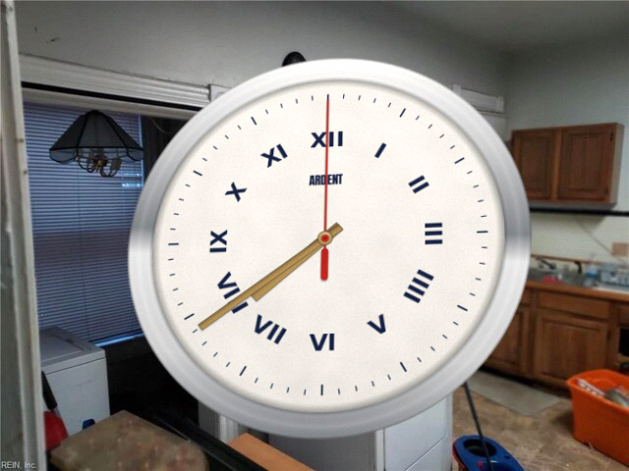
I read h=7 m=39 s=0
